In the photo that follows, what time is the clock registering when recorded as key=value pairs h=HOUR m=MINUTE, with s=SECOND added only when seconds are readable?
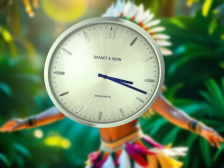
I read h=3 m=18
